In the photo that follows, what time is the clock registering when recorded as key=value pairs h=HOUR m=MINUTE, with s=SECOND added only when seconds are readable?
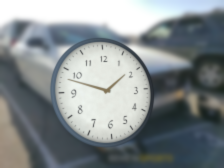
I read h=1 m=48
